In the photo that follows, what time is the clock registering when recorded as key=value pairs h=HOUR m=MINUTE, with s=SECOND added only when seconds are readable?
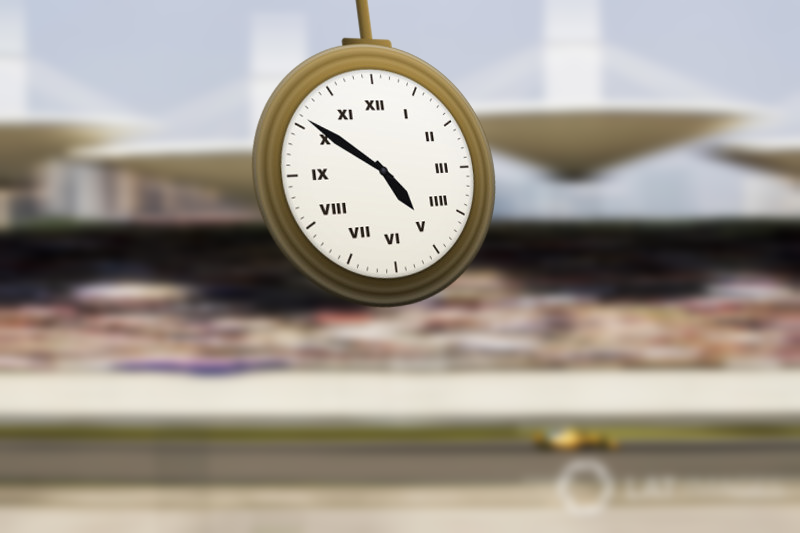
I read h=4 m=51
